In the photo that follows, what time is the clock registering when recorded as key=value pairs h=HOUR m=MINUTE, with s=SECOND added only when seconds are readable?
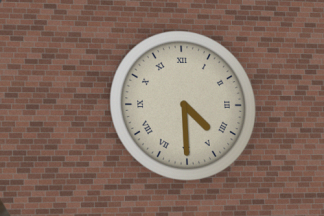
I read h=4 m=30
